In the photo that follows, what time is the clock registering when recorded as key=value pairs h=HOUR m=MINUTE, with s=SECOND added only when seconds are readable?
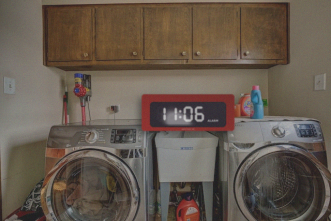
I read h=11 m=6
